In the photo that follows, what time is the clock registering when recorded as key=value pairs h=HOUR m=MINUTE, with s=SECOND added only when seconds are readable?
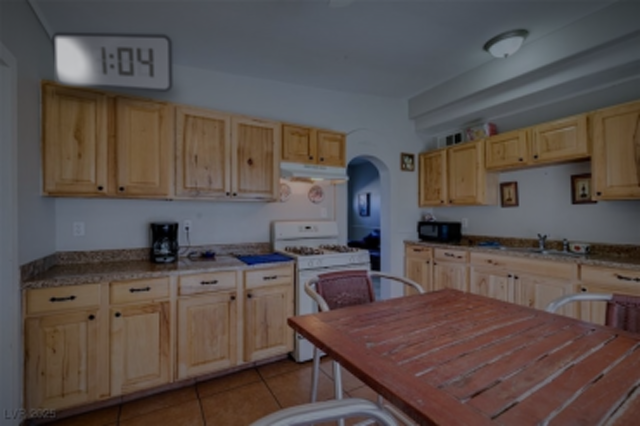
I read h=1 m=4
